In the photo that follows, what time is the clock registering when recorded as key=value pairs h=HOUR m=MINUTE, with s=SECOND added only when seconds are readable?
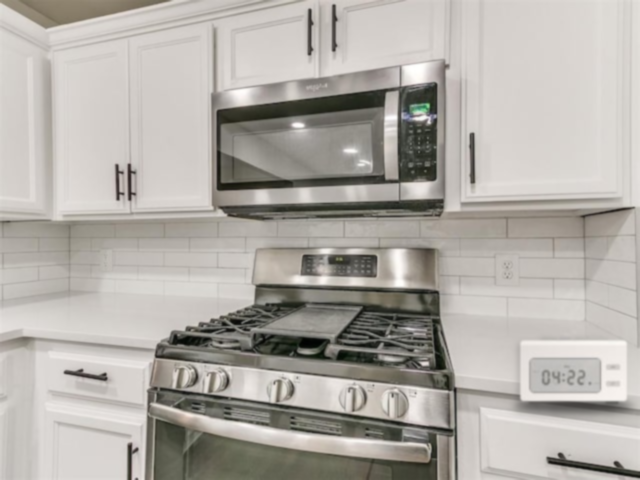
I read h=4 m=22
